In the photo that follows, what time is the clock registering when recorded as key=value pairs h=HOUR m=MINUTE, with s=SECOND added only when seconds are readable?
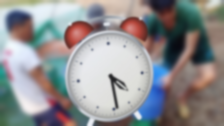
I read h=4 m=29
